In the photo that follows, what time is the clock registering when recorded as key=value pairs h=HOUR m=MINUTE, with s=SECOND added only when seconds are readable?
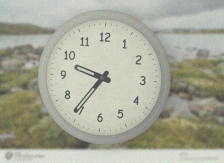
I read h=9 m=36
